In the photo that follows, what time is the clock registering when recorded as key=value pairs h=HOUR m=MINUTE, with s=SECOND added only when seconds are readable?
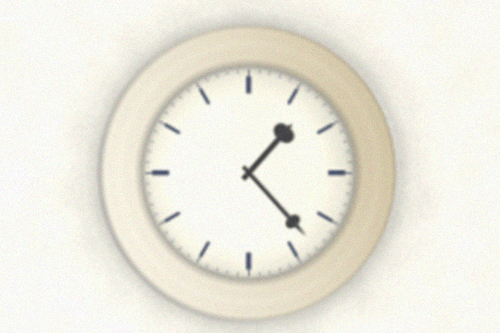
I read h=1 m=23
